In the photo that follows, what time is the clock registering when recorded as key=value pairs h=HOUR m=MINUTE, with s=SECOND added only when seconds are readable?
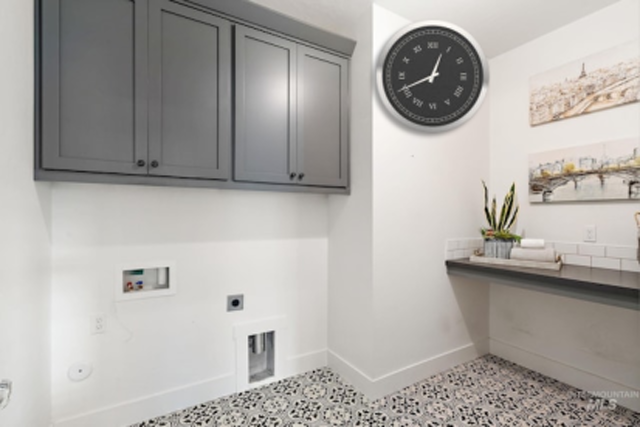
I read h=12 m=41
